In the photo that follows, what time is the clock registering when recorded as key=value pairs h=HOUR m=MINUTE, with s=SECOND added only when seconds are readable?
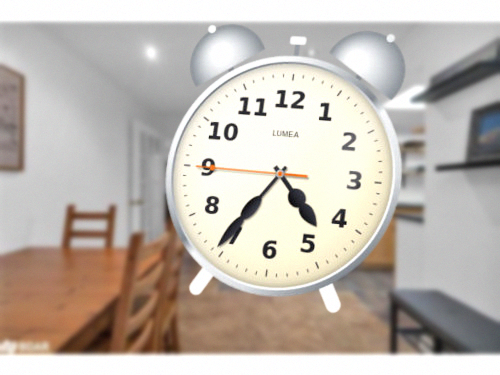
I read h=4 m=35 s=45
